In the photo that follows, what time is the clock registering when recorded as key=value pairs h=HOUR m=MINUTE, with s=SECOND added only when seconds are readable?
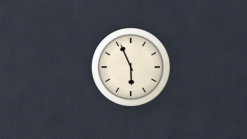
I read h=5 m=56
